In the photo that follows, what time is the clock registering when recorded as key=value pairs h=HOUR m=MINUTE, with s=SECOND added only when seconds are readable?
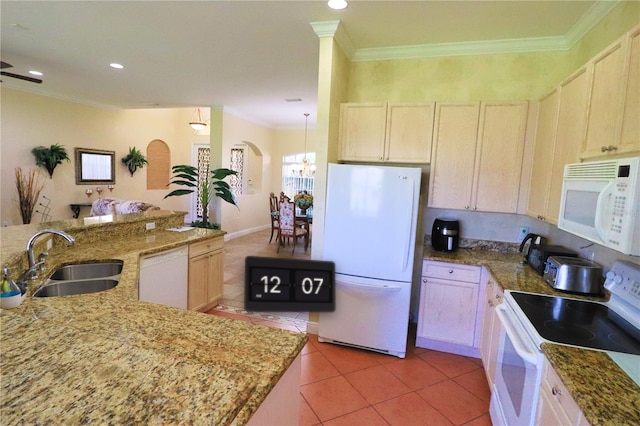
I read h=12 m=7
